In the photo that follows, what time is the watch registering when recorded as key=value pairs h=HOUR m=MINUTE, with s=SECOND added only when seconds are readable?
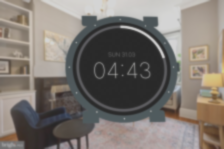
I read h=4 m=43
